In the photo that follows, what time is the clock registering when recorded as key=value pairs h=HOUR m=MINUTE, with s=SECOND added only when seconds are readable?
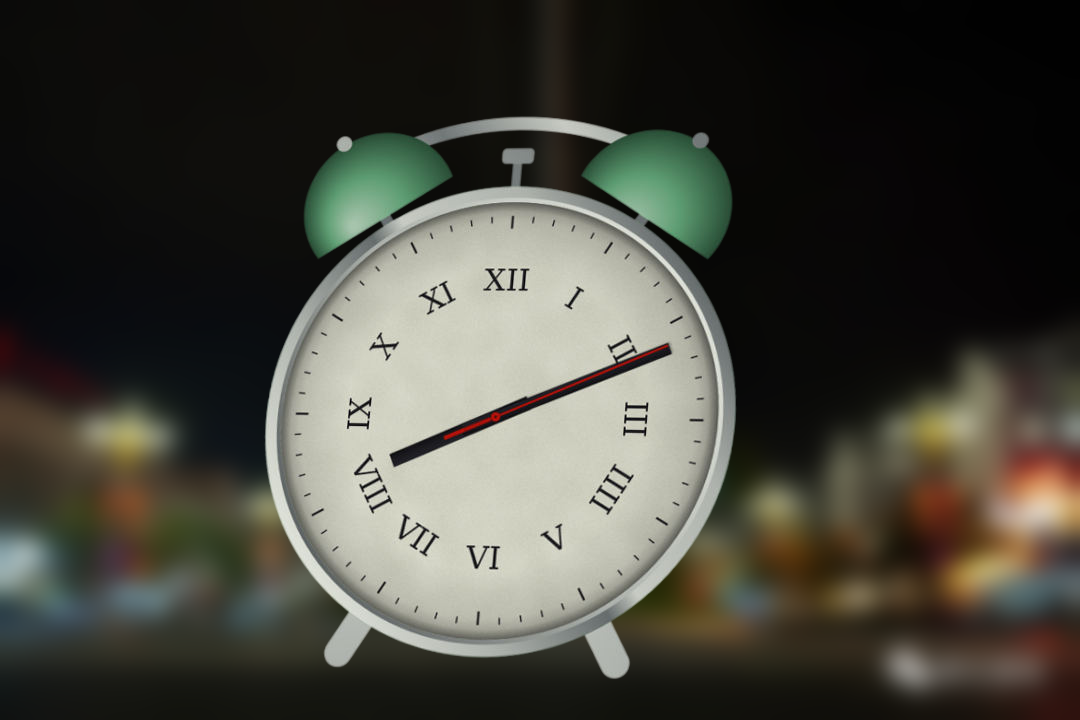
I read h=8 m=11 s=11
